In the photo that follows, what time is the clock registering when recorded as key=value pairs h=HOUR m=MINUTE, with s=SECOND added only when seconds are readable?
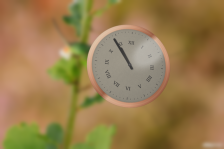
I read h=10 m=54
